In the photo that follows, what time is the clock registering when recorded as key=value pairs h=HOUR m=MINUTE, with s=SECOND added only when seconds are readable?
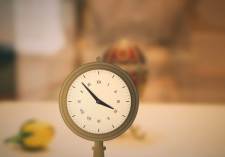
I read h=3 m=53
